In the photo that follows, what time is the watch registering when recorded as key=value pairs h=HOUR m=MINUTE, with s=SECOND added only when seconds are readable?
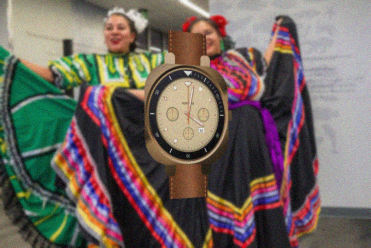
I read h=4 m=2
